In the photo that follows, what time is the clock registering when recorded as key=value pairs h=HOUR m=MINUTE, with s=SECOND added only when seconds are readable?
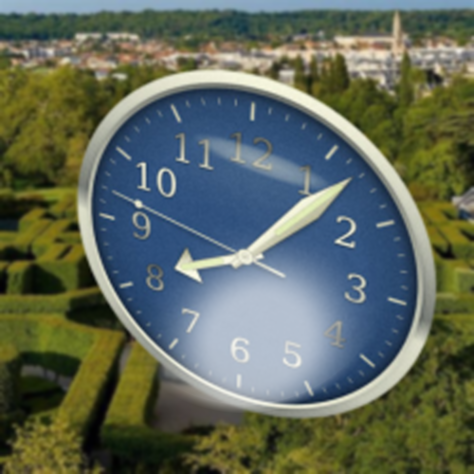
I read h=8 m=6 s=47
